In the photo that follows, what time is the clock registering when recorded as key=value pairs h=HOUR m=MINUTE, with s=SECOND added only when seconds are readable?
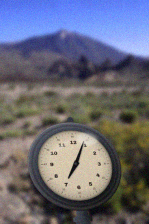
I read h=7 m=4
